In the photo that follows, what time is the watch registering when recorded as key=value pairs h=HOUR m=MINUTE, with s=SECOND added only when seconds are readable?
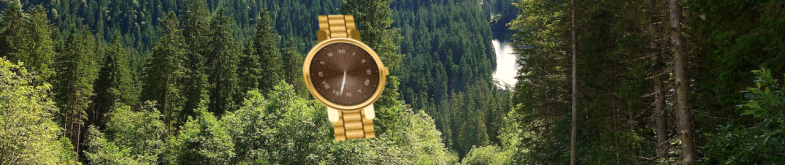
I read h=6 m=33
